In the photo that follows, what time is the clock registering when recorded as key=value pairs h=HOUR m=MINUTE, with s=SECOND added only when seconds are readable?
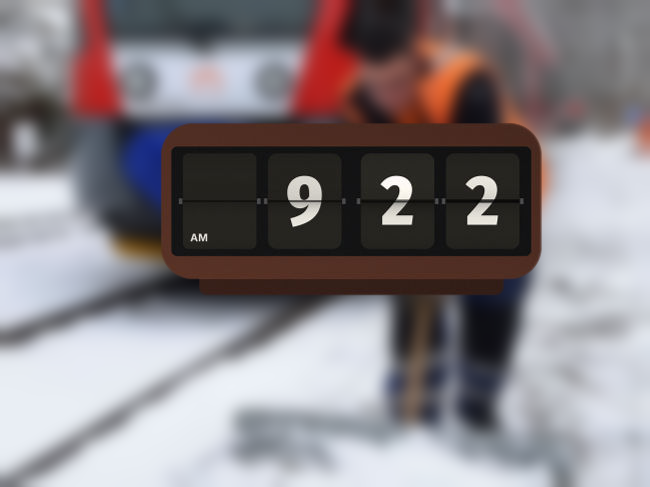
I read h=9 m=22
